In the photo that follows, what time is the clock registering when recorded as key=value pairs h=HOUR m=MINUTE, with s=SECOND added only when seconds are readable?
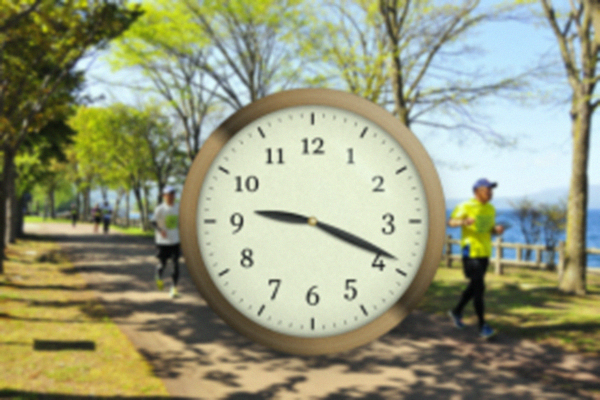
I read h=9 m=19
